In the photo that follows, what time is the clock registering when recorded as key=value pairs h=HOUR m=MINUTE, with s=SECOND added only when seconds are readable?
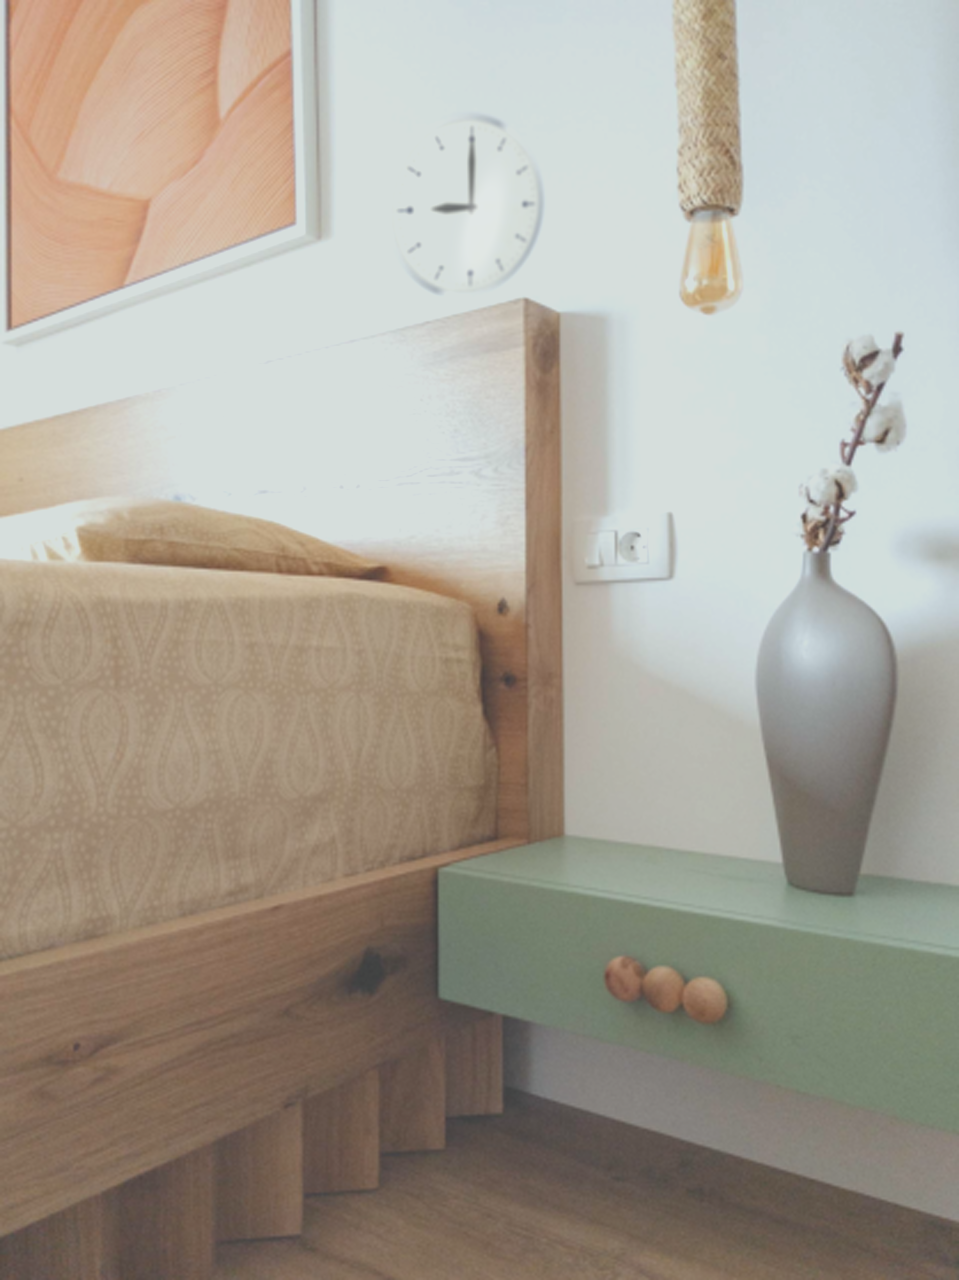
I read h=9 m=0
